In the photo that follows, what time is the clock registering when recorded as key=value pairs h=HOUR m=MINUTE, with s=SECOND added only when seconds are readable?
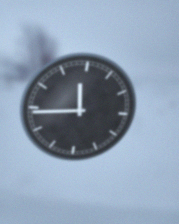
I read h=11 m=44
